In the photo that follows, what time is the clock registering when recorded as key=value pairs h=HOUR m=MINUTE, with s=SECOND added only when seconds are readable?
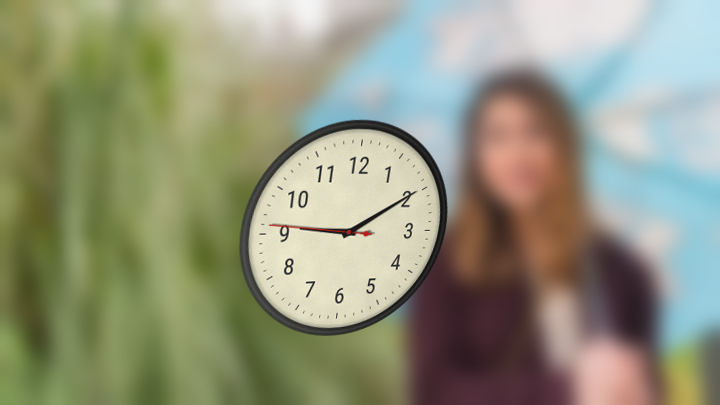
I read h=9 m=9 s=46
